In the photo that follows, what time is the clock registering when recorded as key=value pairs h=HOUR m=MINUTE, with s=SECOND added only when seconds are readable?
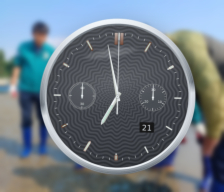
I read h=6 m=58
